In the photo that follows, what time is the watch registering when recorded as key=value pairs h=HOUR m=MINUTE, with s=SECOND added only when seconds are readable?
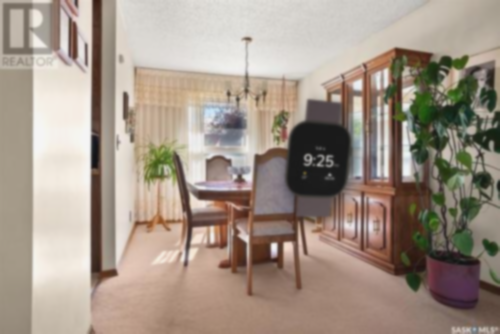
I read h=9 m=25
